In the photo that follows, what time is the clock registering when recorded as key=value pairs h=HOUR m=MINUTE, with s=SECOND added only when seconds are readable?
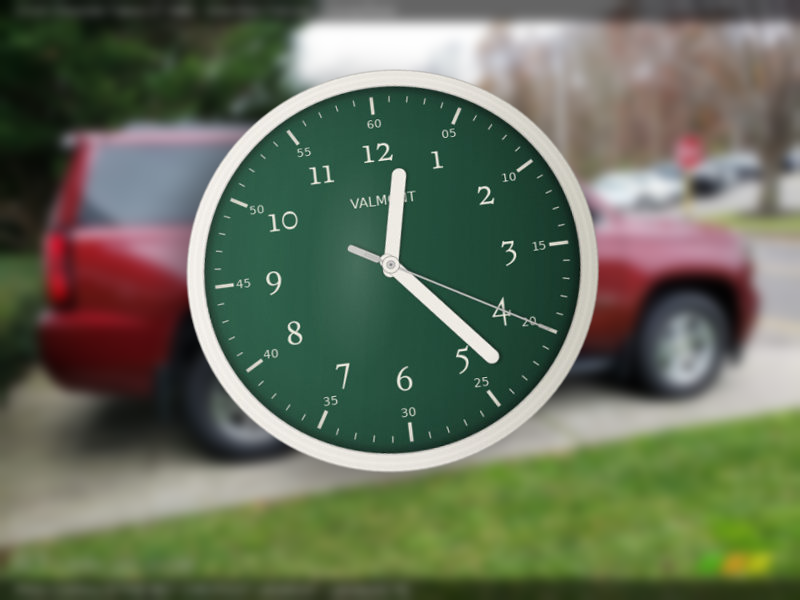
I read h=12 m=23 s=20
